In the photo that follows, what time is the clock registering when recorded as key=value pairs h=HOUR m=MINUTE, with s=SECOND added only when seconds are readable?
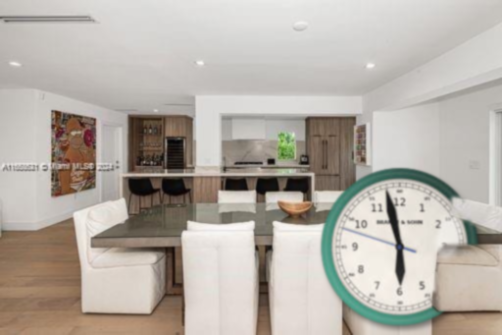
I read h=5 m=57 s=48
